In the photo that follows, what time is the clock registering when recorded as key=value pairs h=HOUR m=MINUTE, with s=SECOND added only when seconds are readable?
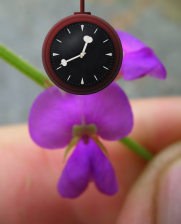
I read h=12 m=41
